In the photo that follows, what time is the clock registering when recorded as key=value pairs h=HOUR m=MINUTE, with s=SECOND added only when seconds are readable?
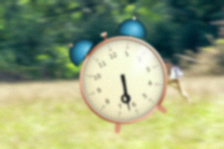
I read h=6 m=32
